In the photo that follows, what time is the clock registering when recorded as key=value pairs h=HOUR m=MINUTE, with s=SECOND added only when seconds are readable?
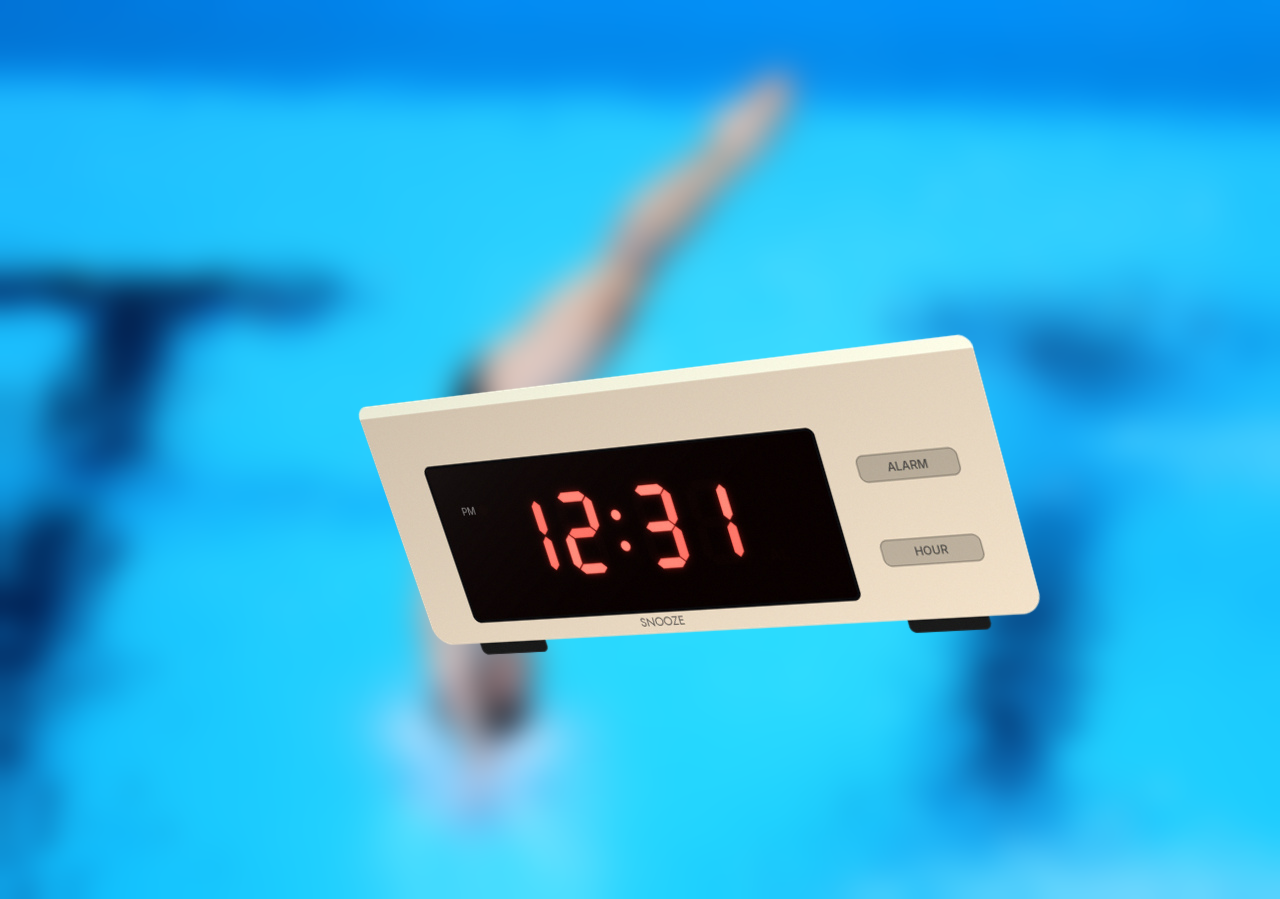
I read h=12 m=31
